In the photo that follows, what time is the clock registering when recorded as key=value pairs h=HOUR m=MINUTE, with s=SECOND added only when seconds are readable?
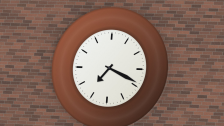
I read h=7 m=19
